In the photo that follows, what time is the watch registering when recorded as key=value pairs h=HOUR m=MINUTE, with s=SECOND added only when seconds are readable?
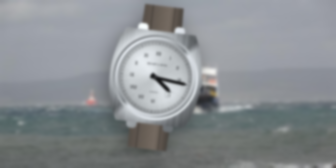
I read h=4 m=16
